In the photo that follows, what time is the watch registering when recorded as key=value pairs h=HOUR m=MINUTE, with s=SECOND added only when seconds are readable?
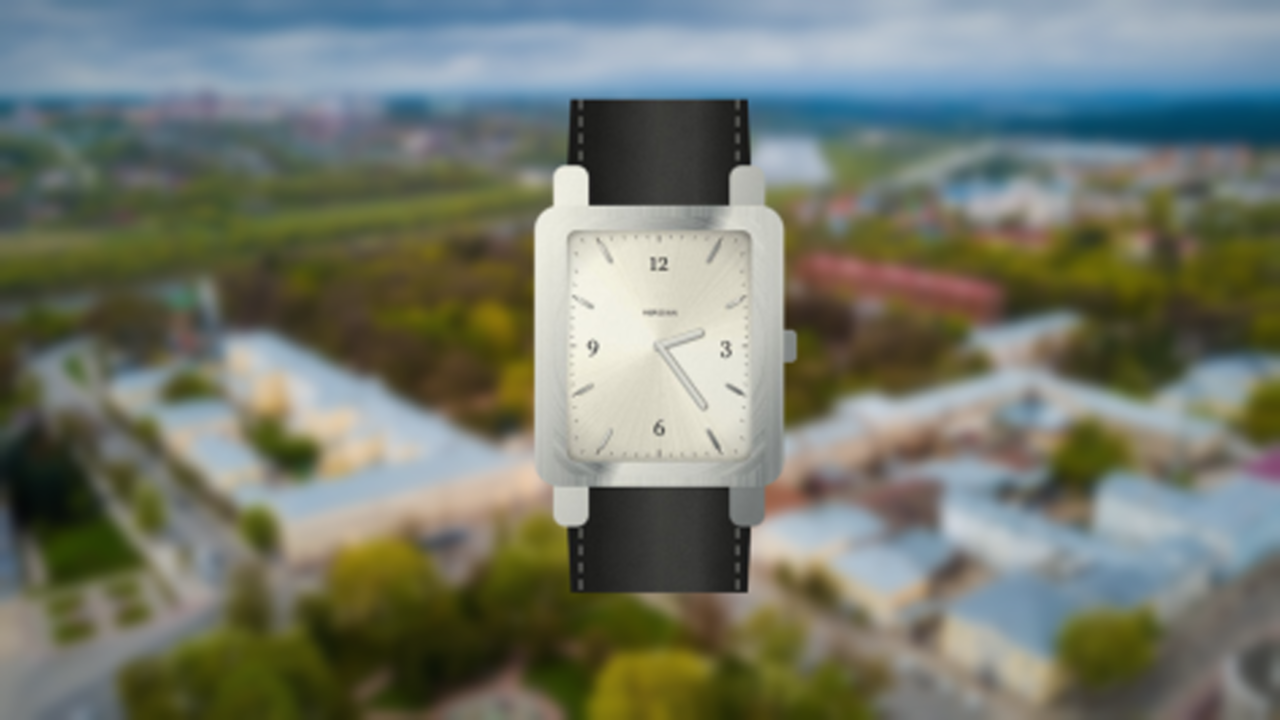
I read h=2 m=24
